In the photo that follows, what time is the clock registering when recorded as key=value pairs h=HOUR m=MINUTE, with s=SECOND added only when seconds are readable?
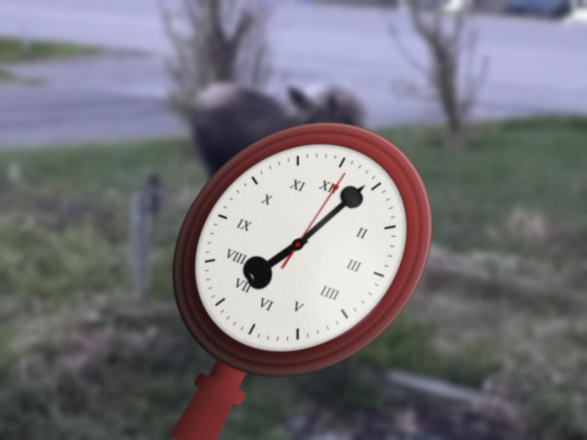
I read h=7 m=4 s=1
